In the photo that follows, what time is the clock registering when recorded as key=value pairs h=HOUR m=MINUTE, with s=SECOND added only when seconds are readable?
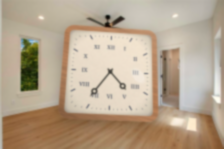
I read h=4 m=36
